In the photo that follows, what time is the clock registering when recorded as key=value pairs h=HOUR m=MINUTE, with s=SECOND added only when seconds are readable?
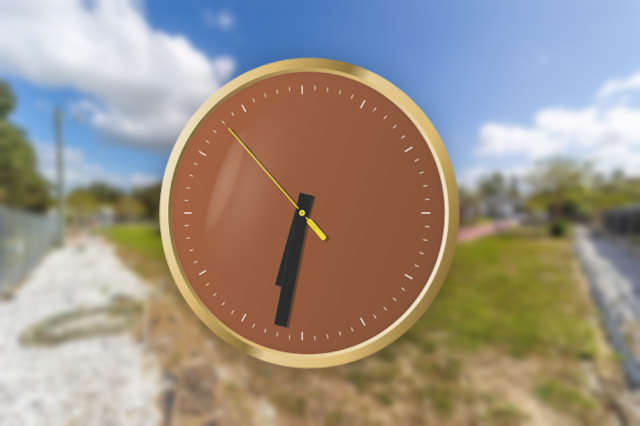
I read h=6 m=31 s=53
